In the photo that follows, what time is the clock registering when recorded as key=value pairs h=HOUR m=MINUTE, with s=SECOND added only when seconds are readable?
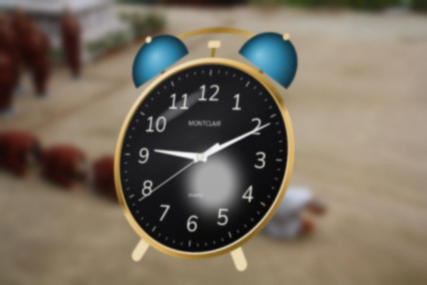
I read h=9 m=10 s=39
